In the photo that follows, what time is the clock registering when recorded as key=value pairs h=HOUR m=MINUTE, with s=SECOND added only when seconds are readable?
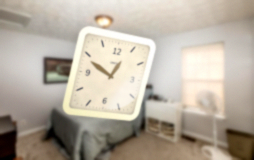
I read h=12 m=49
